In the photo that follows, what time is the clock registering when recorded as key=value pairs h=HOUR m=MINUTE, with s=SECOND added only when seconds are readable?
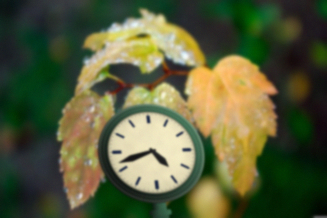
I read h=4 m=42
